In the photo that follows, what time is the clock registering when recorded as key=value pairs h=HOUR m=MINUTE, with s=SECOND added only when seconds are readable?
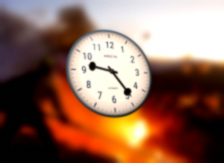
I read h=9 m=24
